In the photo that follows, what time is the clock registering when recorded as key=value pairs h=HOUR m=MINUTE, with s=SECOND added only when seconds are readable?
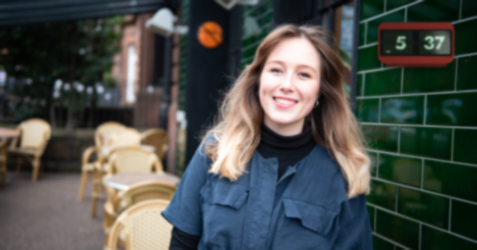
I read h=5 m=37
